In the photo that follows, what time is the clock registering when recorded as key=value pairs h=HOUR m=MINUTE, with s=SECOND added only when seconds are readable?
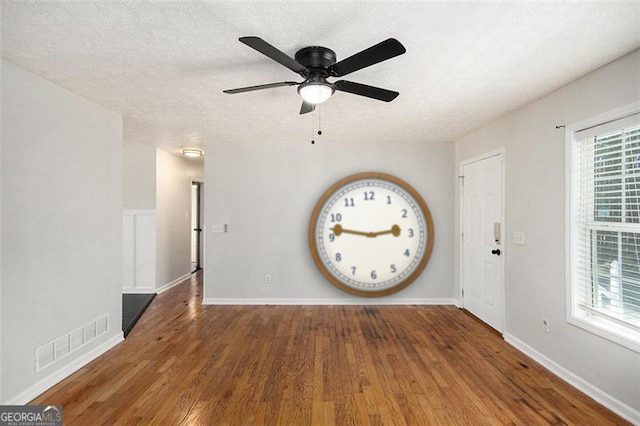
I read h=2 m=47
